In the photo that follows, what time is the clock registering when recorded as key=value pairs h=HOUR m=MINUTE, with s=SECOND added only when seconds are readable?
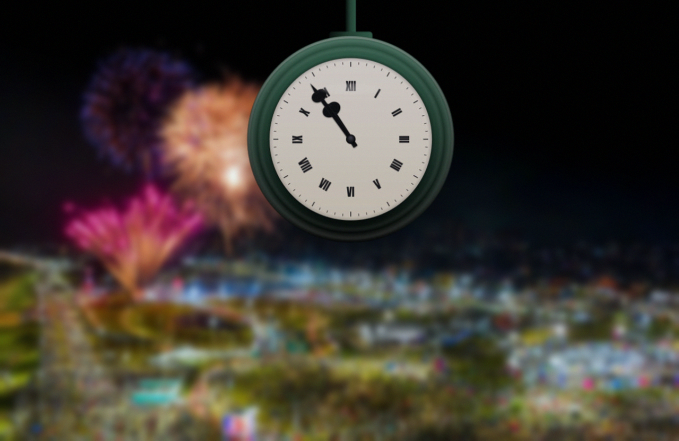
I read h=10 m=54
